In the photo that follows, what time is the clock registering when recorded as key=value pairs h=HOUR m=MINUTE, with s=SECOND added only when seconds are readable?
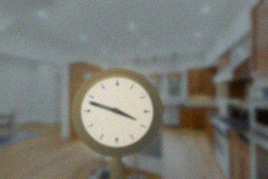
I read h=3 m=48
